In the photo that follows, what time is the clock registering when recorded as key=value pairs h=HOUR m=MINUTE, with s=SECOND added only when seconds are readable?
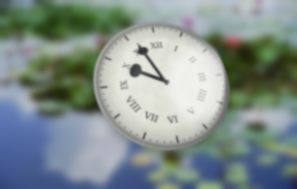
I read h=9 m=56
